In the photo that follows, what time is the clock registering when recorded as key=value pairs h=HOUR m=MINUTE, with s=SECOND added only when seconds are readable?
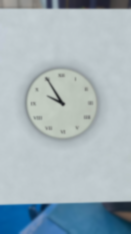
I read h=9 m=55
